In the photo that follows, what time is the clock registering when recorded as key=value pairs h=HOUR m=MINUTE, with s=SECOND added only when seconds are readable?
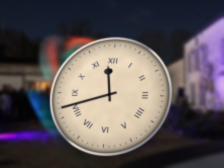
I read h=11 m=42
